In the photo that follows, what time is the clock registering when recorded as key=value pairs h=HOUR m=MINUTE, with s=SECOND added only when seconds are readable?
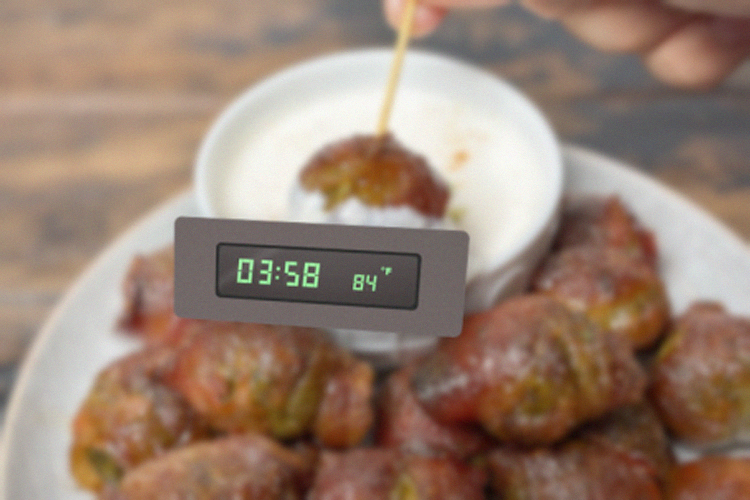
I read h=3 m=58
